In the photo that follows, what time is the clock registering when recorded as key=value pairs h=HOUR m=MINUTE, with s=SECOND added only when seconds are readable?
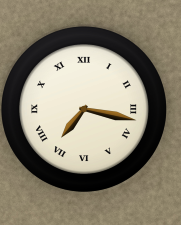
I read h=7 m=17
